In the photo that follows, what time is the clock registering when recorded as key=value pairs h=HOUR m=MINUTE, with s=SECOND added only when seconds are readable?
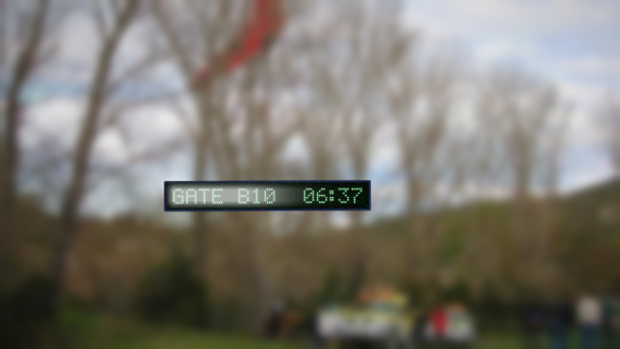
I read h=6 m=37
